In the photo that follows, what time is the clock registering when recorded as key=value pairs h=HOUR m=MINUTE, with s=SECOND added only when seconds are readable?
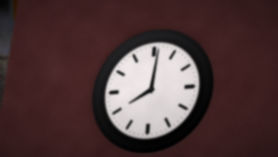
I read h=8 m=1
